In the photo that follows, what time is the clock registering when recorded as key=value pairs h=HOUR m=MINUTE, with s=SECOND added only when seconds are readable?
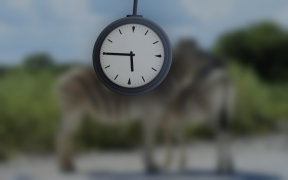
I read h=5 m=45
